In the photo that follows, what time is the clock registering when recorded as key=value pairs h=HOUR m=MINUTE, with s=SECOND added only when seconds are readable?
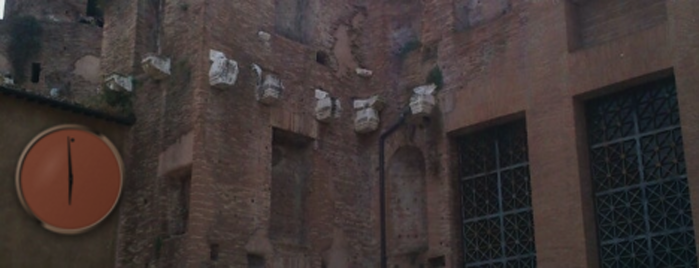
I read h=5 m=59
